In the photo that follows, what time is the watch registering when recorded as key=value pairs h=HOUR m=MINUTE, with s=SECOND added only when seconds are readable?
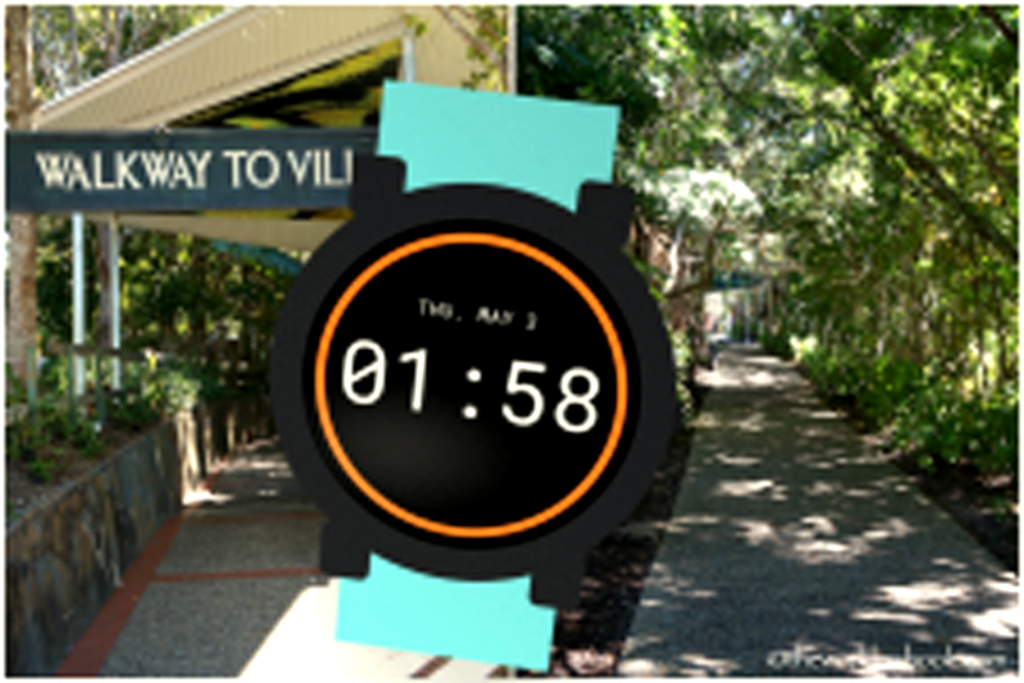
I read h=1 m=58
